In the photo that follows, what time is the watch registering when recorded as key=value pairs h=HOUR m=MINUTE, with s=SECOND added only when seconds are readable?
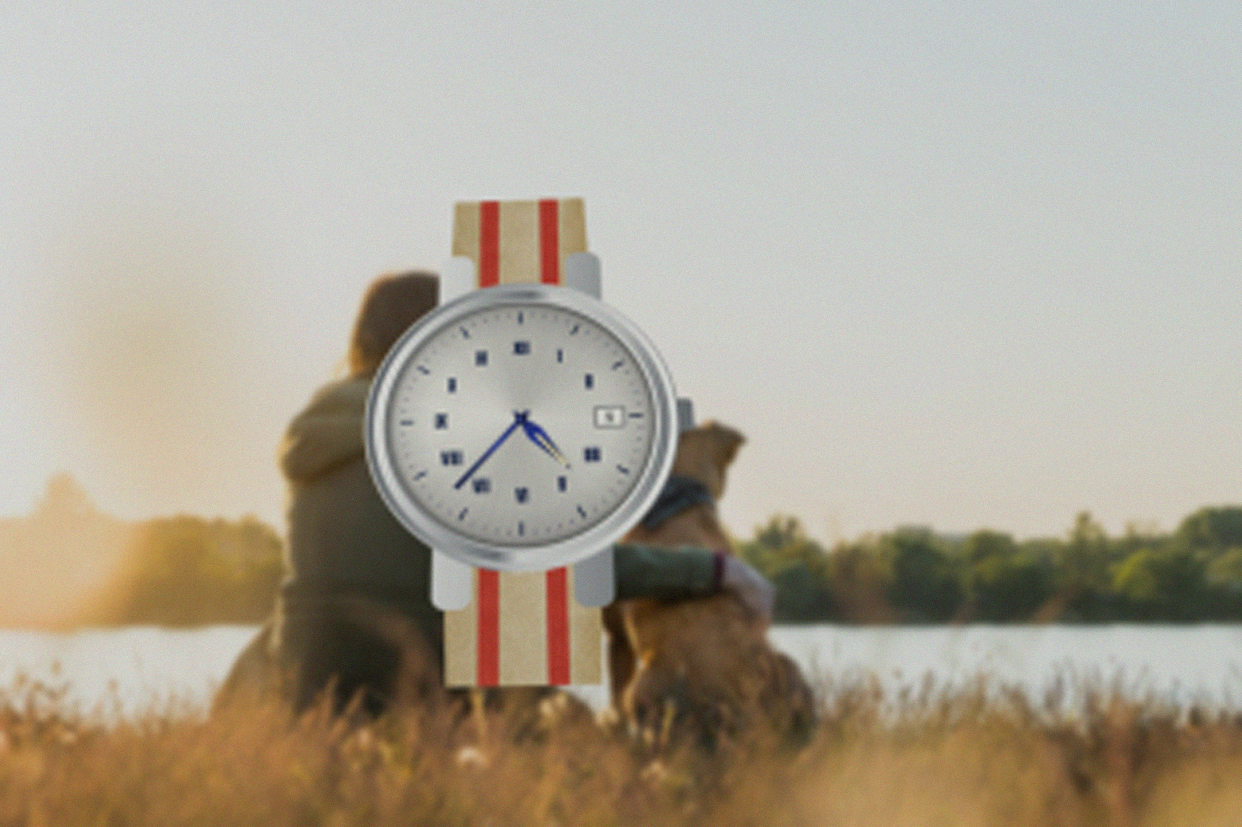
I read h=4 m=37
